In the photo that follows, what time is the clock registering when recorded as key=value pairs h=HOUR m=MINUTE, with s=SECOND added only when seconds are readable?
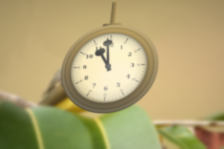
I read h=10 m=59
